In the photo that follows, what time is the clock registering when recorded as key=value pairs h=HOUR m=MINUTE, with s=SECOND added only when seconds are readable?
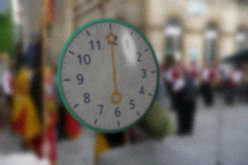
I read h=6 m=0
